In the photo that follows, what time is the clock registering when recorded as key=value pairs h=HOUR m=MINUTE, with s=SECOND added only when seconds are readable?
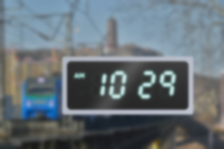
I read h=10 m=29
